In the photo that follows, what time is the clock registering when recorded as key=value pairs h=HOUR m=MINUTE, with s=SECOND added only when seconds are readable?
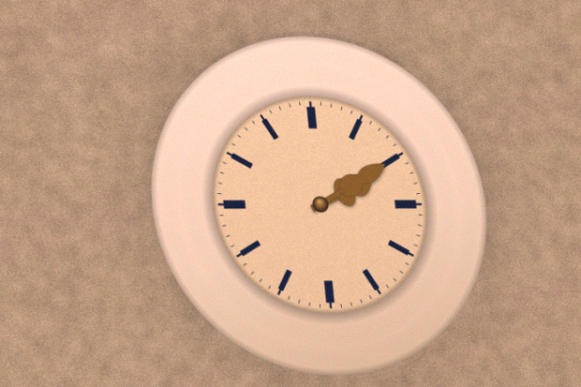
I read h=2 m=10
